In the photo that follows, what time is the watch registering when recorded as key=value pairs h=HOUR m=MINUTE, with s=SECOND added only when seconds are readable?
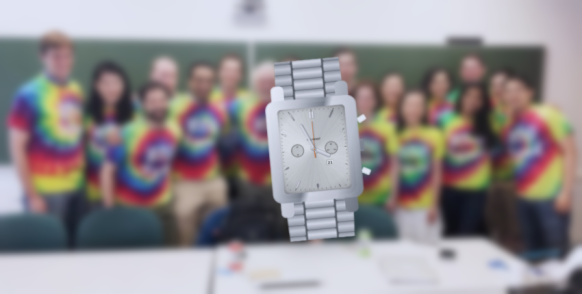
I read h=3 m=56
